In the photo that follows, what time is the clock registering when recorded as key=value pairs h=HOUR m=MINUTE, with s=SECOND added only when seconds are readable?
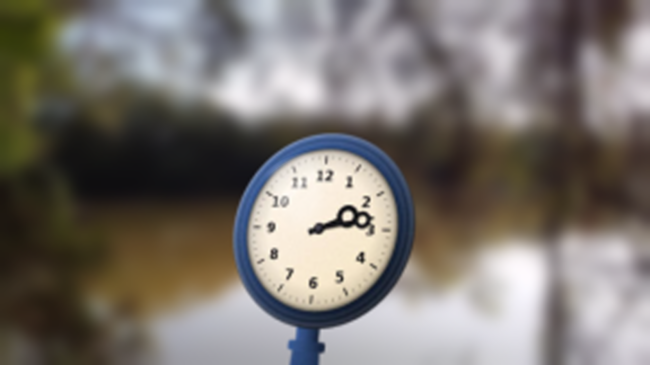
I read h=2 m=13
